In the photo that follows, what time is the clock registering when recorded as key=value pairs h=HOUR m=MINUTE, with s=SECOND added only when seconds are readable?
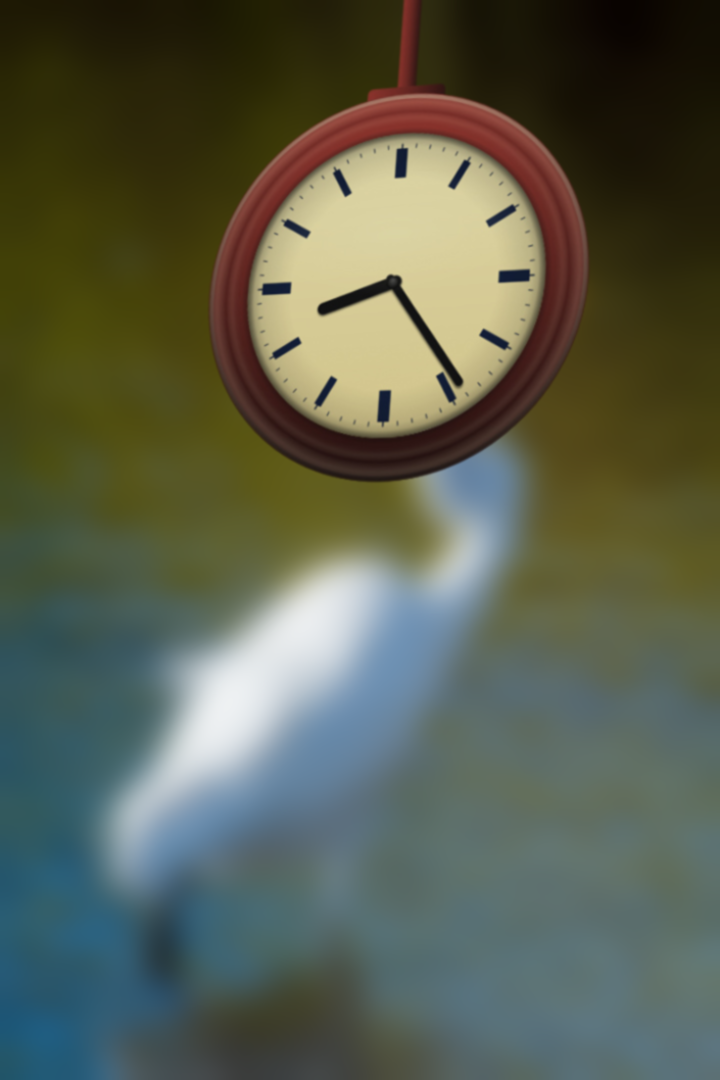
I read h=8 m=24
